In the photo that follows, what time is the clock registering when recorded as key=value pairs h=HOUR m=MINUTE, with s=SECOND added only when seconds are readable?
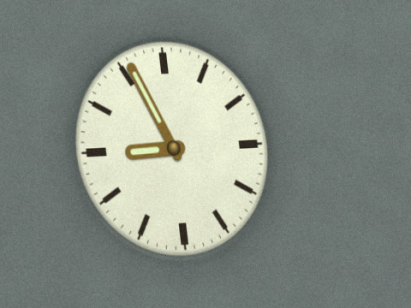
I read h=8 m=56
